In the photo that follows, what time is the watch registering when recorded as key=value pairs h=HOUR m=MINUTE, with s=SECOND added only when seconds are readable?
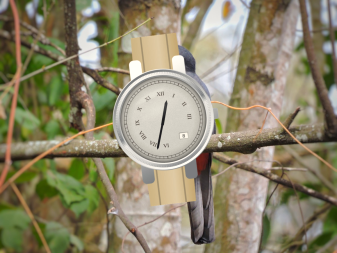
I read h=12 m=33
